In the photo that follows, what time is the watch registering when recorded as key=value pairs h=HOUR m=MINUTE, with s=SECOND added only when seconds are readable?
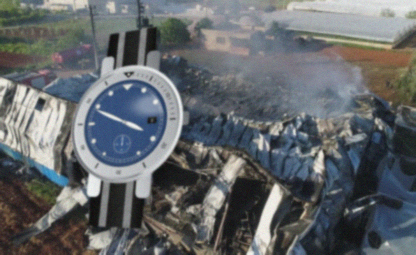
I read h=3 m=49
